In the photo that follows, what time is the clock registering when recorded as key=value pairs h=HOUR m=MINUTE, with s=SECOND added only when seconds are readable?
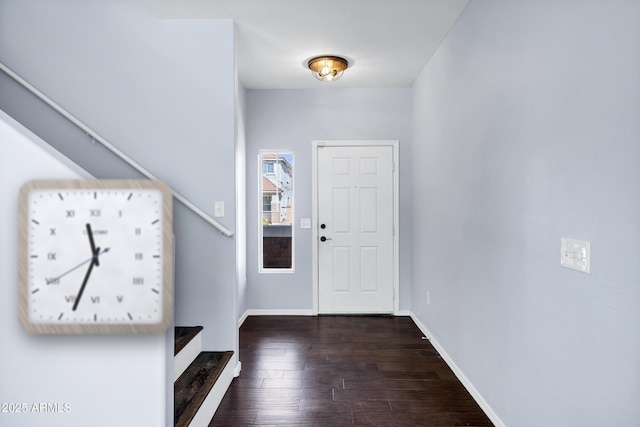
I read h=11 m=33 s=40
